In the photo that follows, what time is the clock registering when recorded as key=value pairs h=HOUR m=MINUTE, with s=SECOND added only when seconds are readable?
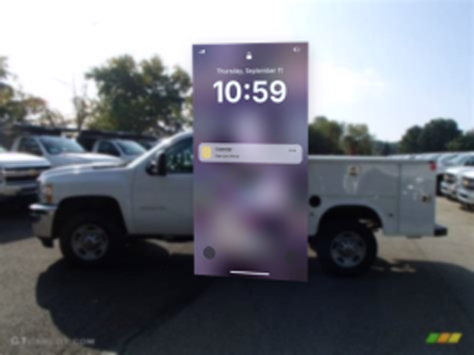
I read h=10 m=59
